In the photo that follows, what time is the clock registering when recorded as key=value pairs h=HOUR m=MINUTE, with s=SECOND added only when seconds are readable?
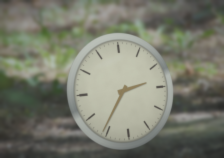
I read h=2 m=36
